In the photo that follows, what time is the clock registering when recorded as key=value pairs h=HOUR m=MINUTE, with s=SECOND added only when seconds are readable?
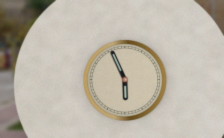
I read h=5 m=56
